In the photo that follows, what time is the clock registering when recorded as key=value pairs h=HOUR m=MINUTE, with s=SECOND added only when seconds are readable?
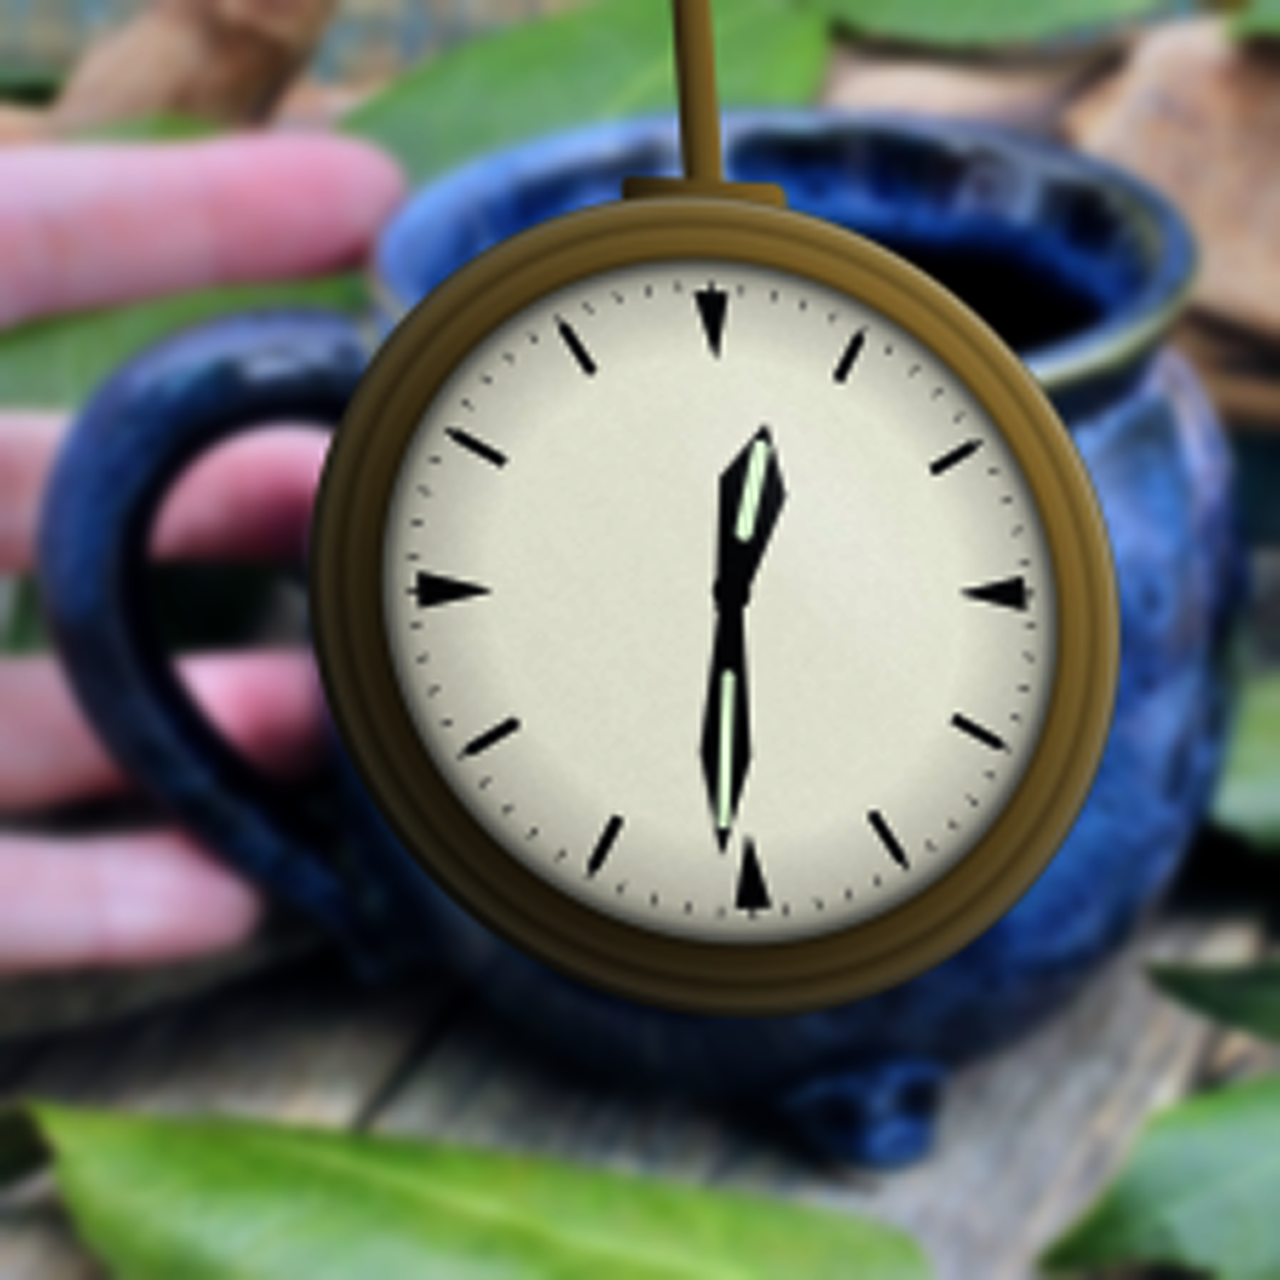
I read h=12 m=31
